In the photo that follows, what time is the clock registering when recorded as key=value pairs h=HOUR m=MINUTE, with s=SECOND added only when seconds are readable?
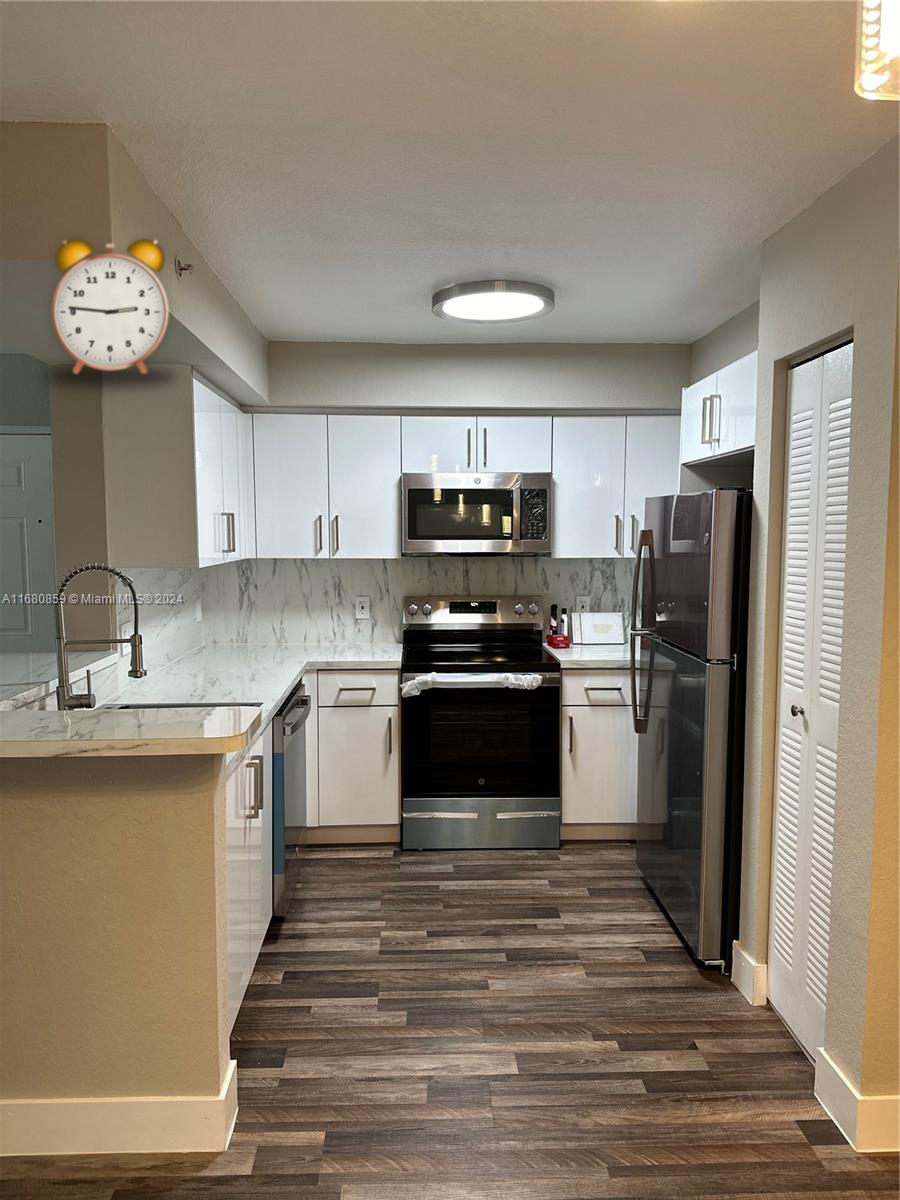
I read h=2 m=46
